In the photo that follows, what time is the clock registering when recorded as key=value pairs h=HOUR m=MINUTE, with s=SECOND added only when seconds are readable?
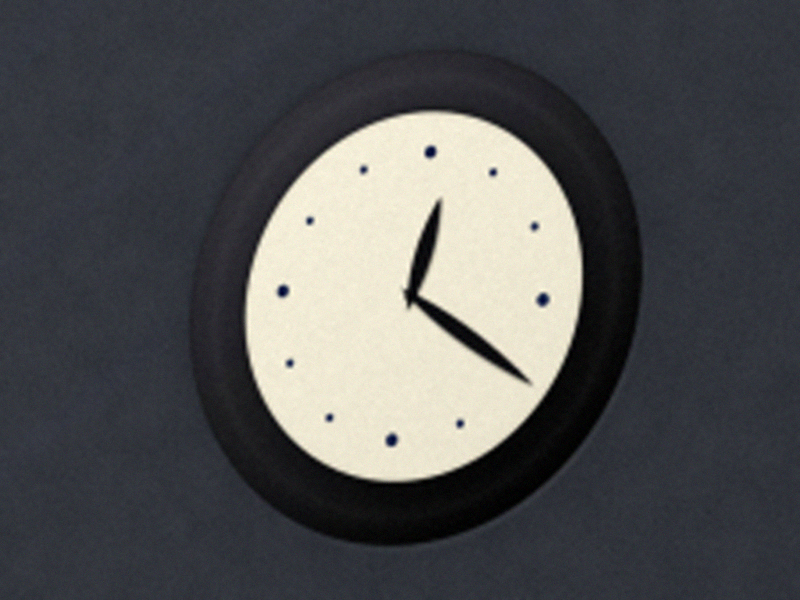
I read h=12 m=20
